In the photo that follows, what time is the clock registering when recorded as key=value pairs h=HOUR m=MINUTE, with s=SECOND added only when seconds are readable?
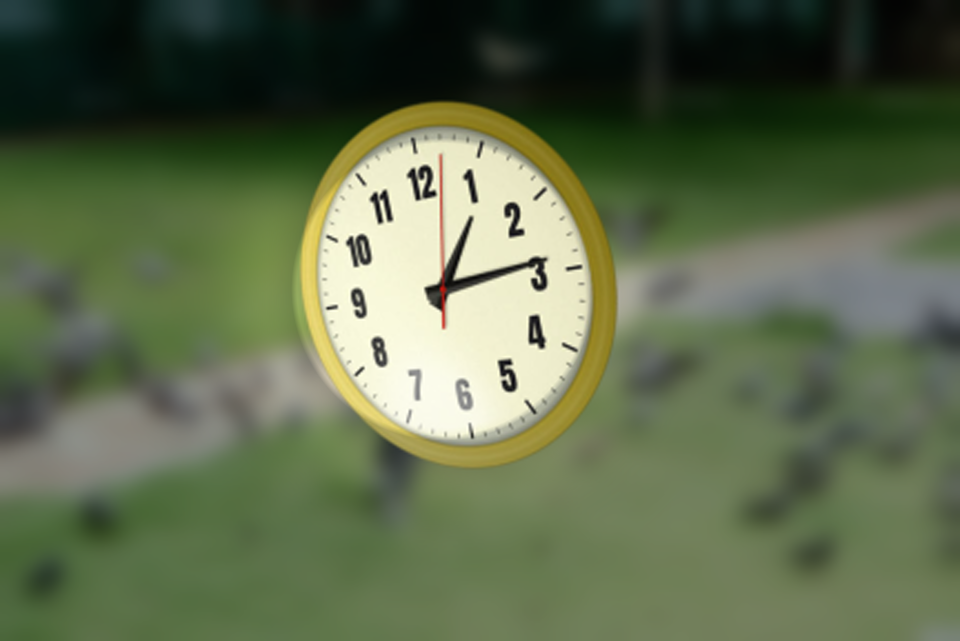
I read h=1 m=14 s=2
